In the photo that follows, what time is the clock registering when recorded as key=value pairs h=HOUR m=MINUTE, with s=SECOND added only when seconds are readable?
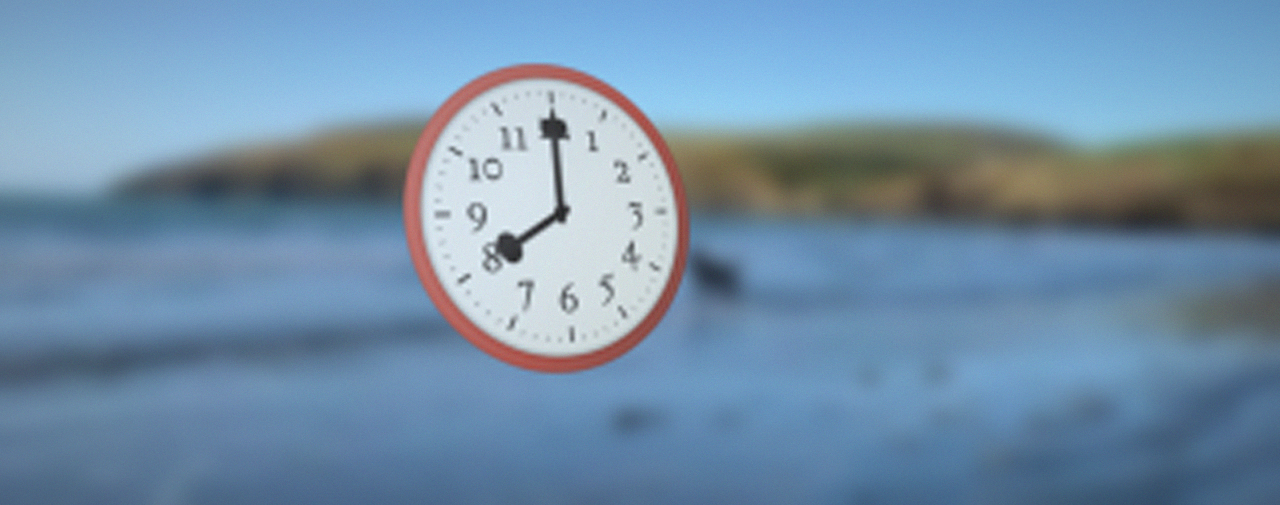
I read h=8 m=0
